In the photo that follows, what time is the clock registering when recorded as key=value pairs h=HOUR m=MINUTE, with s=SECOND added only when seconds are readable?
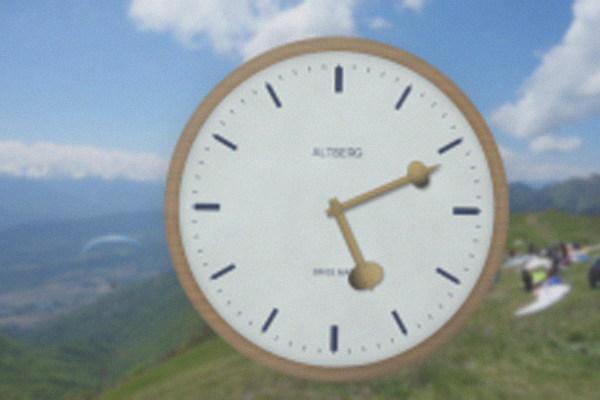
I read h=5 m=11
